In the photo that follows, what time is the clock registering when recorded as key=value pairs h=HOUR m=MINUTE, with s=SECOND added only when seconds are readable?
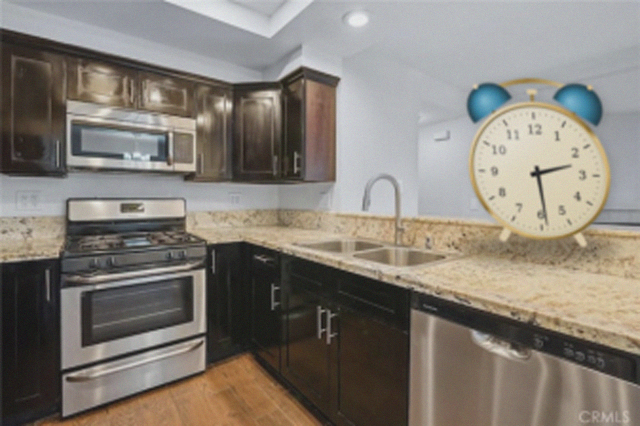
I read h=2 m=29
